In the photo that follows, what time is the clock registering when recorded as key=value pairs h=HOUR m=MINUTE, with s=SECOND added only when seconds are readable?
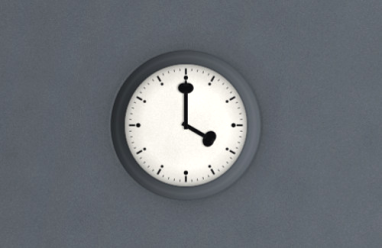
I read h=4 m=0
